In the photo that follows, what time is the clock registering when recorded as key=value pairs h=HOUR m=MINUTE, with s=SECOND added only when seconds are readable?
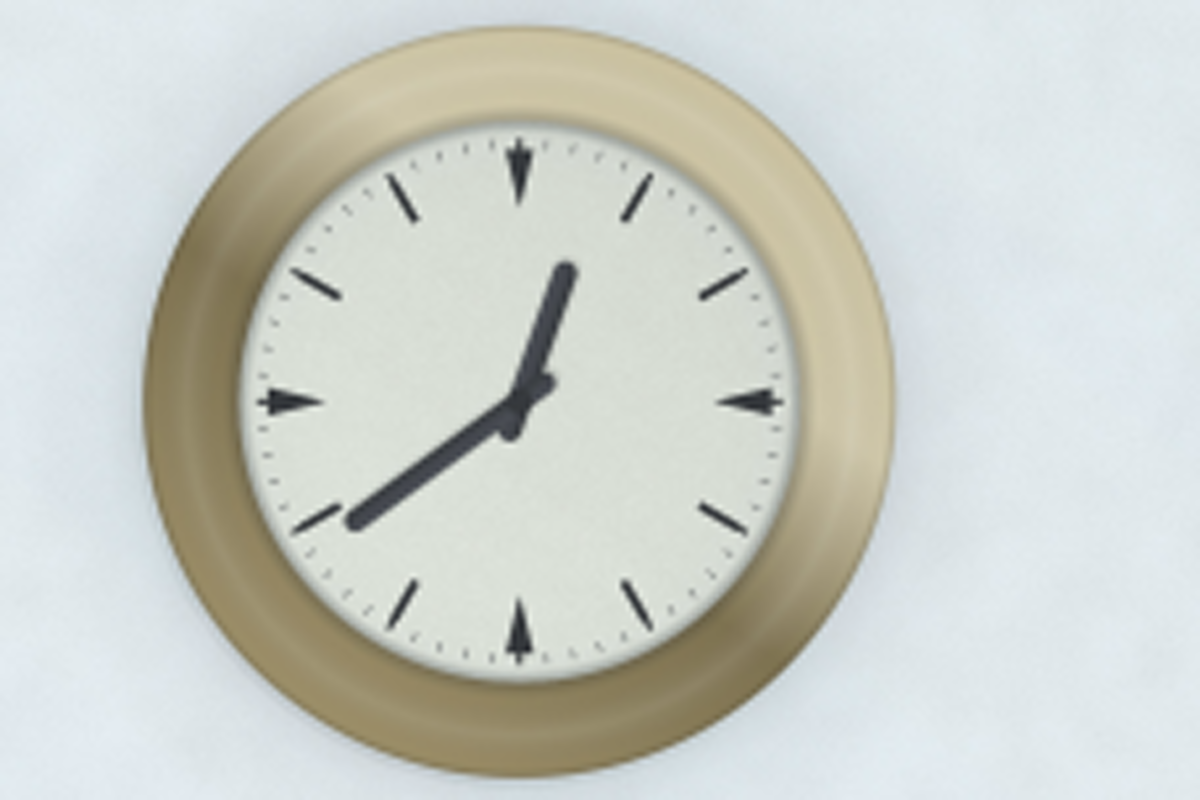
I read h=12 m=39
